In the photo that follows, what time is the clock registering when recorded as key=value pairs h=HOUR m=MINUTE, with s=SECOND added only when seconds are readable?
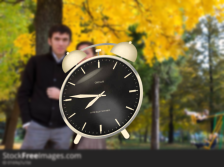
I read h=7 m=46
